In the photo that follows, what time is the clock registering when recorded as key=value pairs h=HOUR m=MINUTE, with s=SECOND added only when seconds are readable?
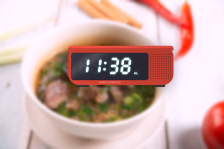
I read h=11 m=38
